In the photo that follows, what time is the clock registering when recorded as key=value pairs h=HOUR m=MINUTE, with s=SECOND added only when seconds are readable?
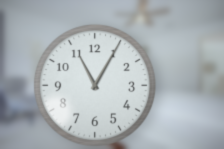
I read h=11 m=5
